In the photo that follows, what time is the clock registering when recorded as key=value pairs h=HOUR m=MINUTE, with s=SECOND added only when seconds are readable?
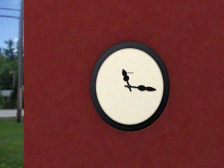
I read h=11 m=16
